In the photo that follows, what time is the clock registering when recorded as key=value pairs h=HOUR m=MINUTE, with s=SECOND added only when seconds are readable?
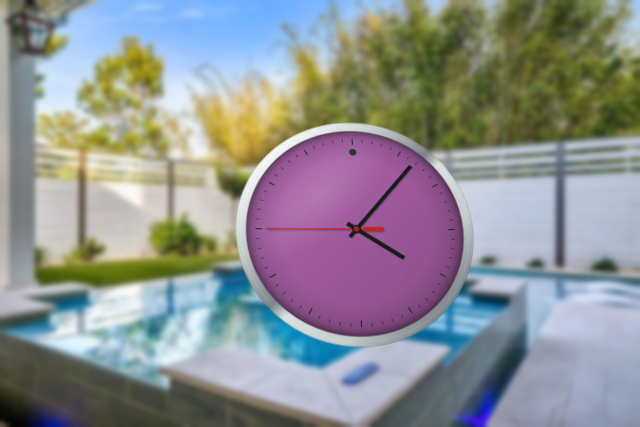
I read h=4 m=6 s=45
